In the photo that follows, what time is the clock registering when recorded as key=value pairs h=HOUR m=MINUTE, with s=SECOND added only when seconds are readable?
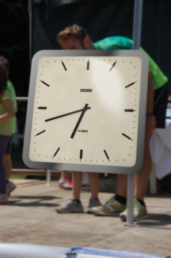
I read h=6 m=42
